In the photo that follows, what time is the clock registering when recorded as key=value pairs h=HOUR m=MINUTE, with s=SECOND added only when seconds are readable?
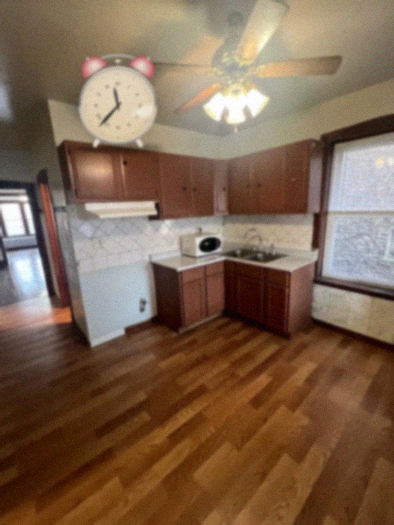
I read h=11 m=37
